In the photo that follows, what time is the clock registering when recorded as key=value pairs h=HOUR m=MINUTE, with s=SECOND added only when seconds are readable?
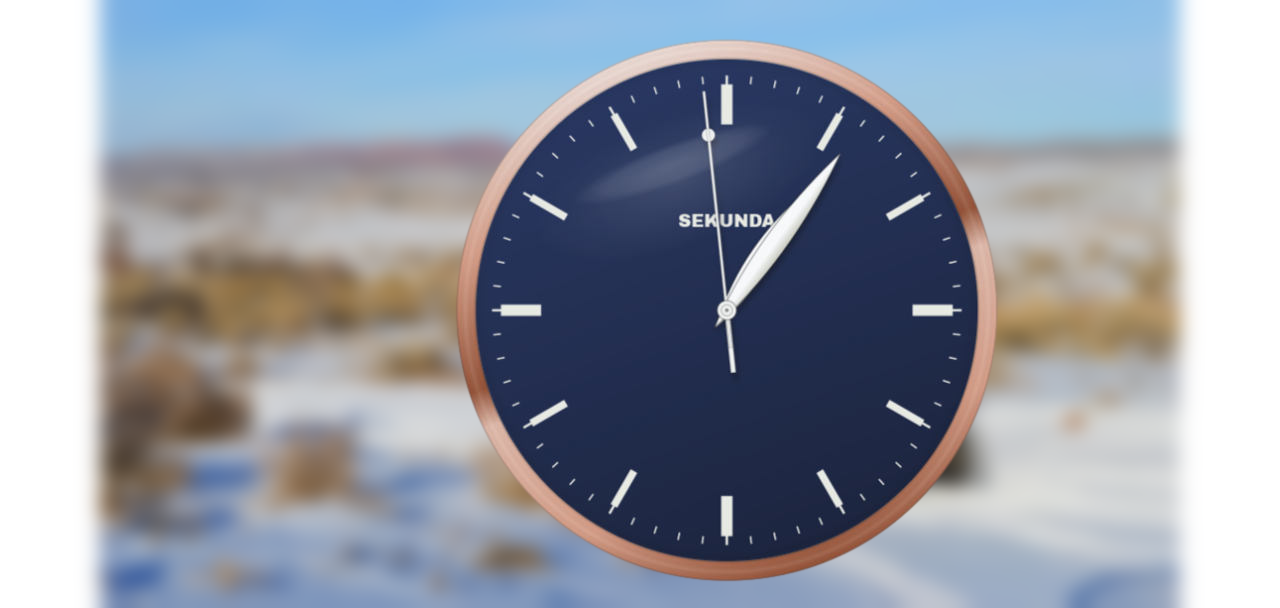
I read h=1 m=5 s=59
